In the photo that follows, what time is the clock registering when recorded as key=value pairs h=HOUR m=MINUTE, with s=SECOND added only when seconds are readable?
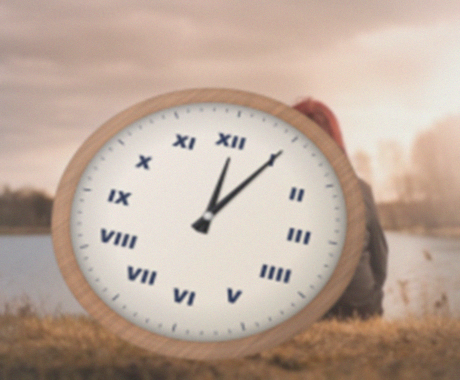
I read h=12 m=5
